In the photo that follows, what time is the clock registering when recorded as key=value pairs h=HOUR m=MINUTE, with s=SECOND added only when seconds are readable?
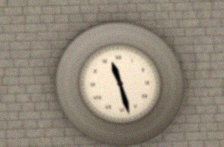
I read h=11 m=28
